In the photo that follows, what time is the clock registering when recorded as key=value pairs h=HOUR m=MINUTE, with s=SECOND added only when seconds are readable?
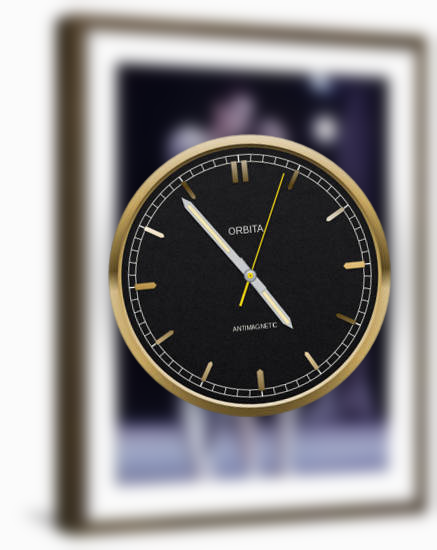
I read h=4 m=54 s=4
